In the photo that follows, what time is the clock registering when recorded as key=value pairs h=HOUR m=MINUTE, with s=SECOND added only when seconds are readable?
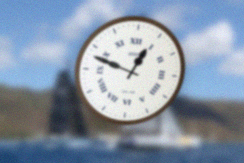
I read h=12 m=48
